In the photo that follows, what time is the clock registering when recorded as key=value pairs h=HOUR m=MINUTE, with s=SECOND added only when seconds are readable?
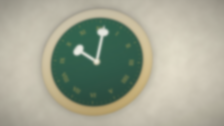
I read h=10 m=1
